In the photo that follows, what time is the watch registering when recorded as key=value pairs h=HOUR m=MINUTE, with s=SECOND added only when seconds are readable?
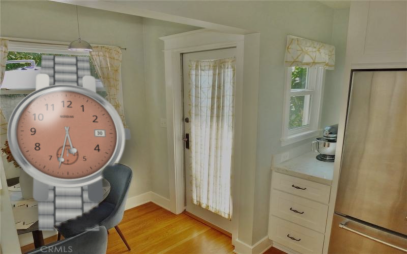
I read h=5 m=32
